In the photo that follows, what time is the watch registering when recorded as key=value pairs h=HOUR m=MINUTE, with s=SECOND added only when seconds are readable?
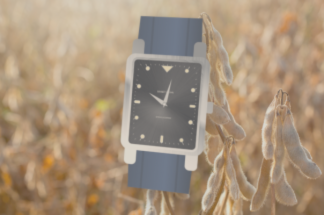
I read h=10 m=2
